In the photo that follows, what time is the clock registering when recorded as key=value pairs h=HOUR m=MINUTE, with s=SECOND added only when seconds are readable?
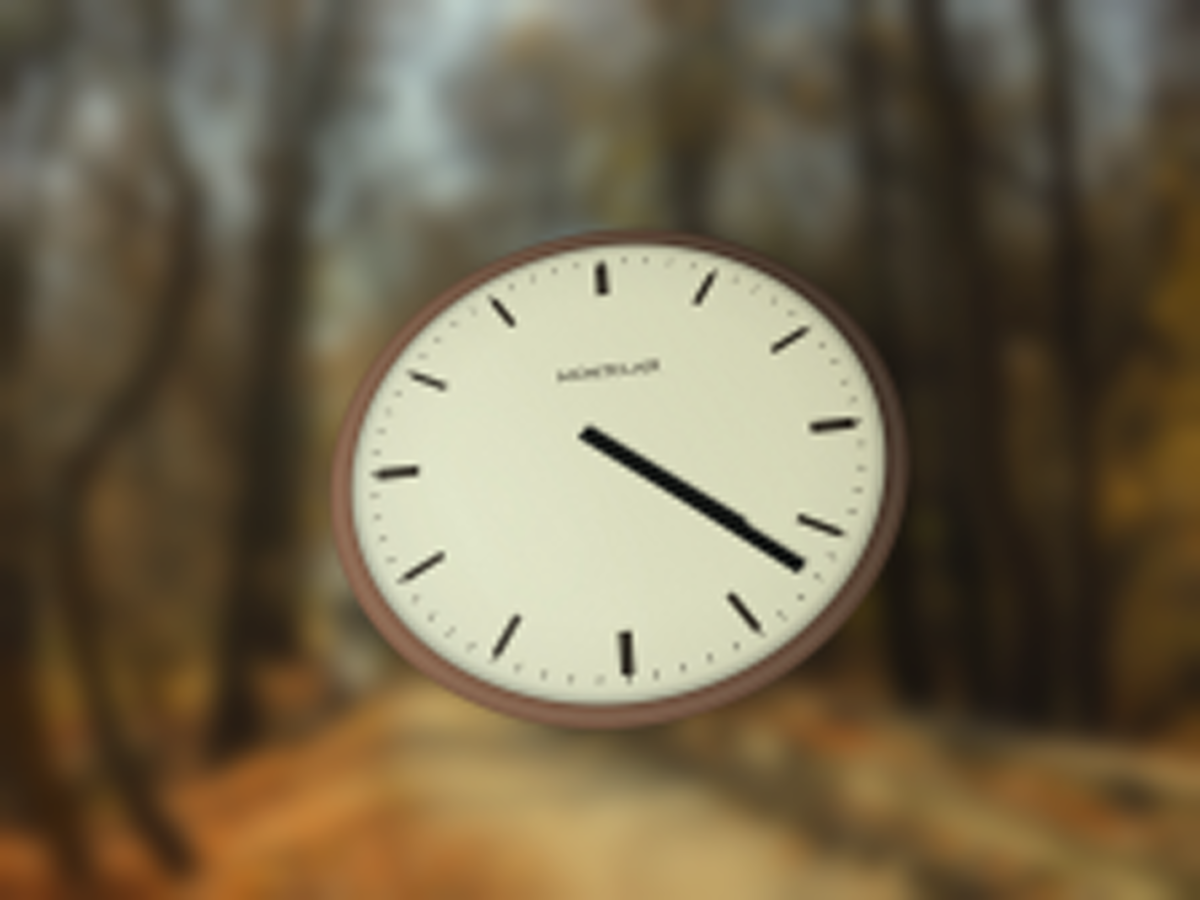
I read h=4 m=22
